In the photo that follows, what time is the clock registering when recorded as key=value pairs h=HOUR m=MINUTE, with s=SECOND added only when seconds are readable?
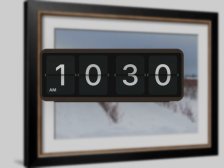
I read h=10 m=30
